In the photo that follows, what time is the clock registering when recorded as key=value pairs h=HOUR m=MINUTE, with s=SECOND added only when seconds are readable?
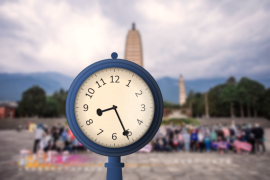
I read h=8 m=26
